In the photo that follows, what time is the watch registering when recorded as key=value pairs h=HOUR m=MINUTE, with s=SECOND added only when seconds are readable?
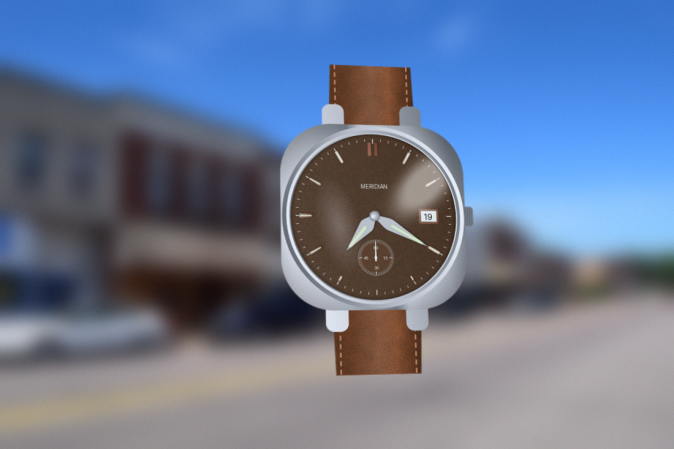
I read h=7 m=20
